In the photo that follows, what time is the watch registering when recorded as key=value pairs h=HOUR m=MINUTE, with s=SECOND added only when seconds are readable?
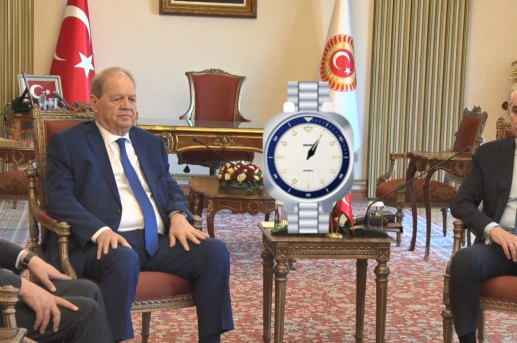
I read h=1 m=5
